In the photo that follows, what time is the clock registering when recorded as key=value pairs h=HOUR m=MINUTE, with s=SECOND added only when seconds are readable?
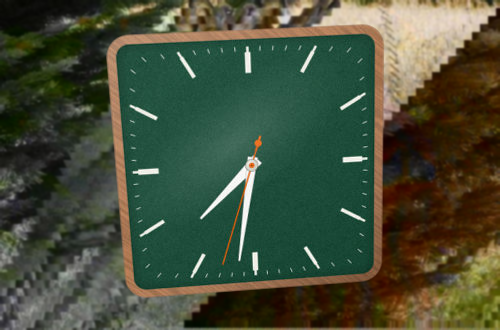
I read h=7 m=31 s=33
